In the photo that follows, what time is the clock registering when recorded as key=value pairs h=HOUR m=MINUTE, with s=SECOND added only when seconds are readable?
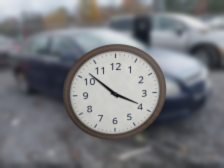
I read h=3 m=52
